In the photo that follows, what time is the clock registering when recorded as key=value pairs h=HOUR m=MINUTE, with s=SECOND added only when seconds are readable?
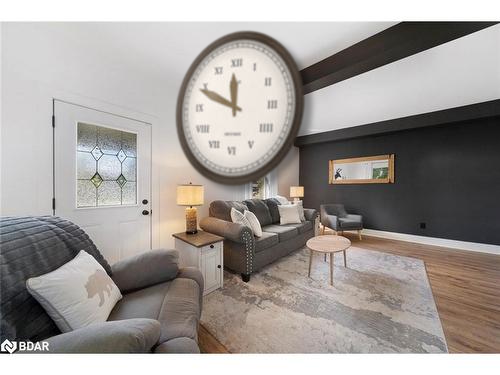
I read h=11 m=49
